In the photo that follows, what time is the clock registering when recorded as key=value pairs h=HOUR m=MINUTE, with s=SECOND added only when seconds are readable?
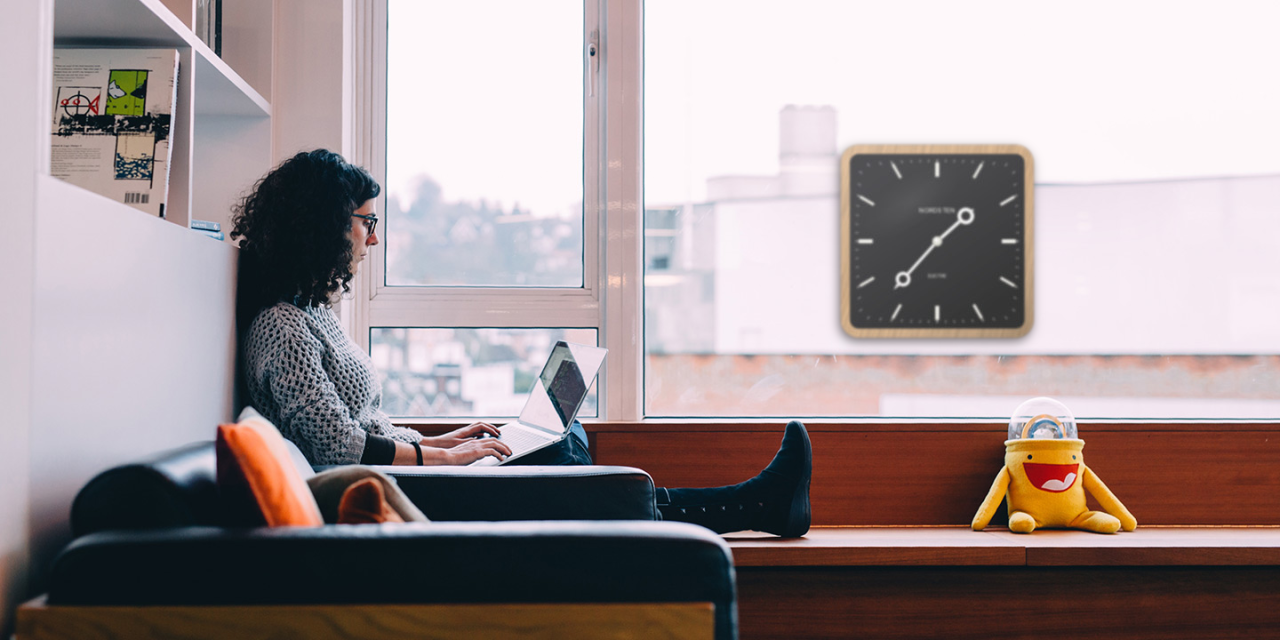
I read h=1 m=37
